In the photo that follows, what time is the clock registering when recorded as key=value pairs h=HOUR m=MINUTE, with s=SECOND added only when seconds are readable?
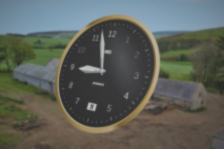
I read h=8 m=57
